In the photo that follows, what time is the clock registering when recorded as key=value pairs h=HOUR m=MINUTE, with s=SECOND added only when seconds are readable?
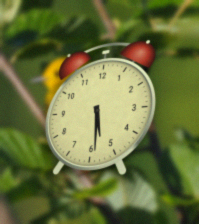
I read h=5 m=29
